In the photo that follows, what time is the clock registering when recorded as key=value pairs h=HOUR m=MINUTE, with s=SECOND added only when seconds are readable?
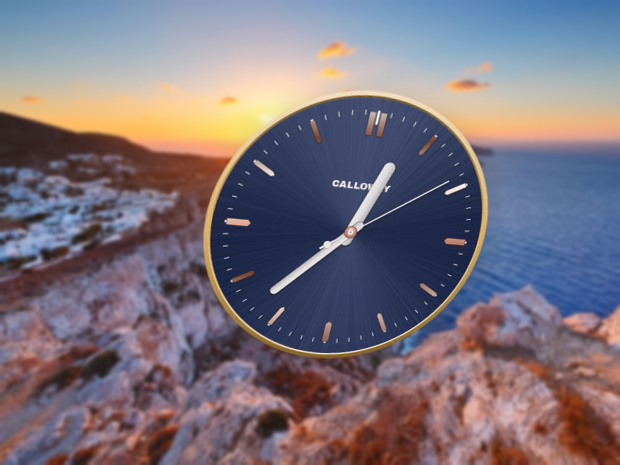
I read h=12 m=37 s=9
